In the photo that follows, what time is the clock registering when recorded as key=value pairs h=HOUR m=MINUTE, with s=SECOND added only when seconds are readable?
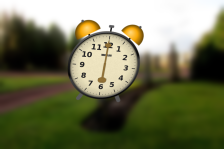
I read h=6 m=0
